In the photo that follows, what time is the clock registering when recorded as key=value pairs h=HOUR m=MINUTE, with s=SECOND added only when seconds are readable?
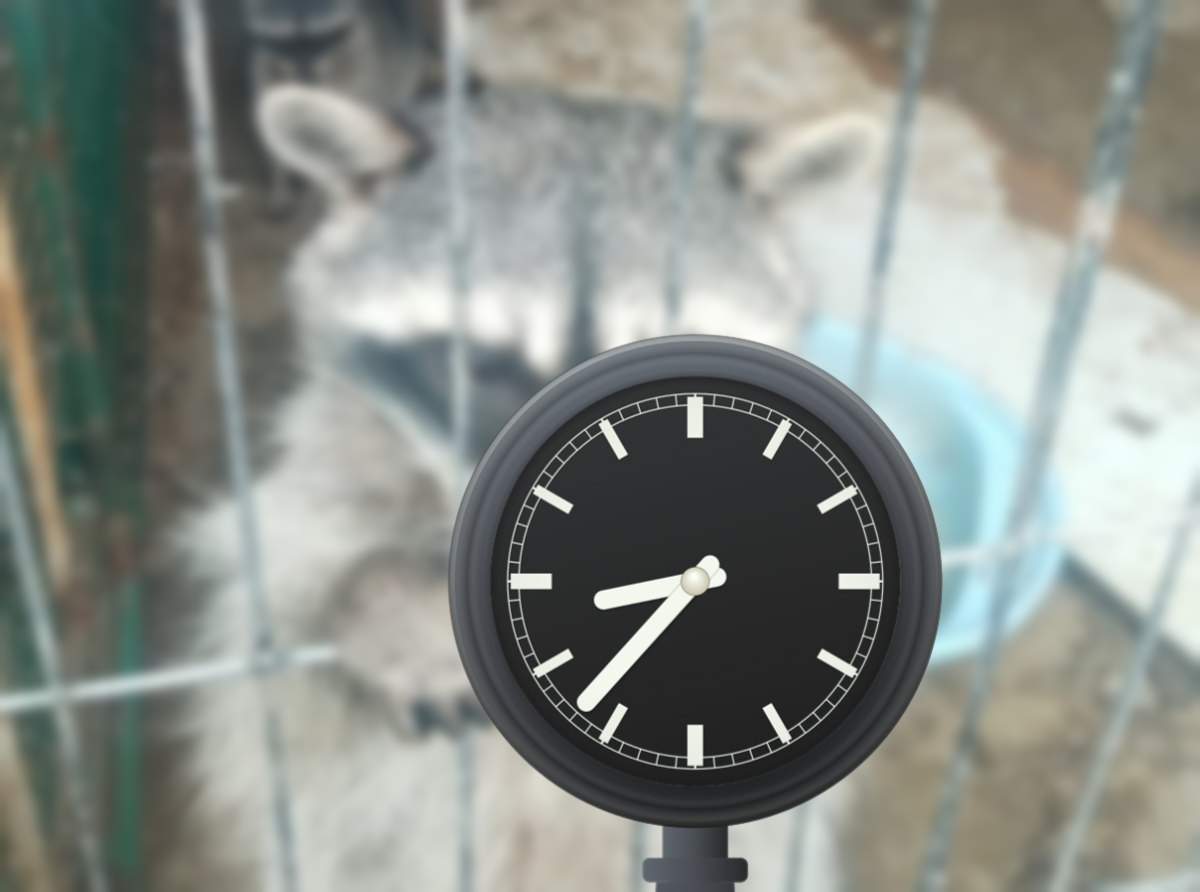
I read h=8 m=37
